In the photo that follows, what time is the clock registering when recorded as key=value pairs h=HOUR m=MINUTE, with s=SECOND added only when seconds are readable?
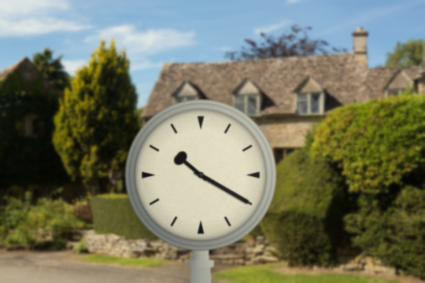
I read h=10 m=20
